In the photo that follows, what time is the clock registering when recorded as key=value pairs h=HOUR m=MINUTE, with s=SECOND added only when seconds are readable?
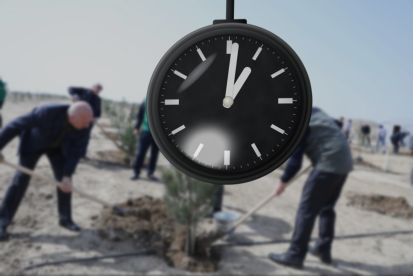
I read h=1 m=1
